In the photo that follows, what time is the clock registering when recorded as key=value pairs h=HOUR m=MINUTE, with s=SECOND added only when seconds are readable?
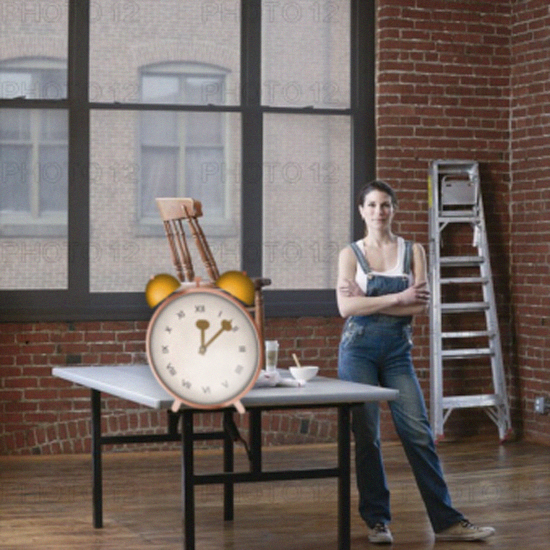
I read h=12 m=8
